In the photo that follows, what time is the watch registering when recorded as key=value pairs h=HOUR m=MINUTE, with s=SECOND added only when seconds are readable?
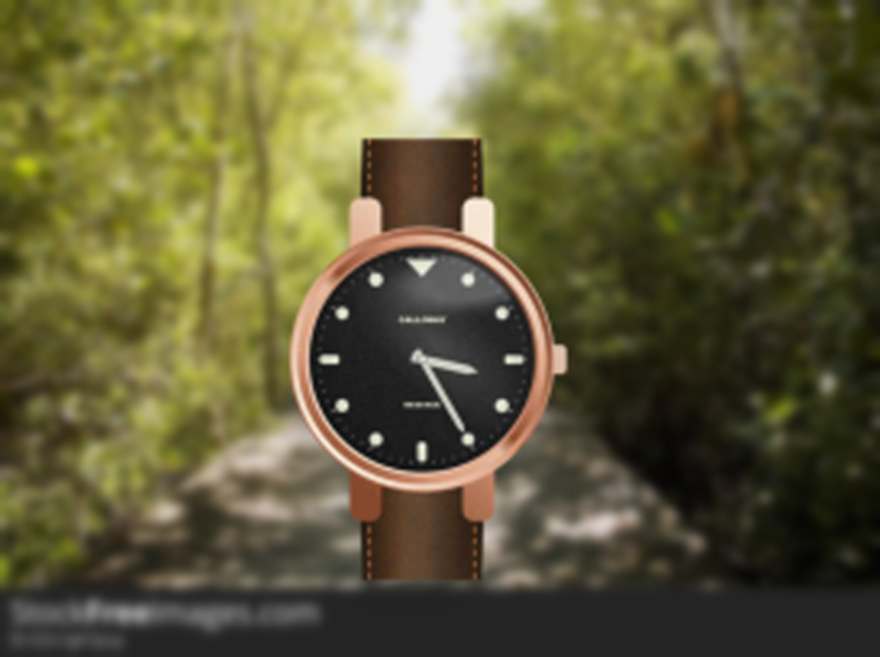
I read h=3 m=25
